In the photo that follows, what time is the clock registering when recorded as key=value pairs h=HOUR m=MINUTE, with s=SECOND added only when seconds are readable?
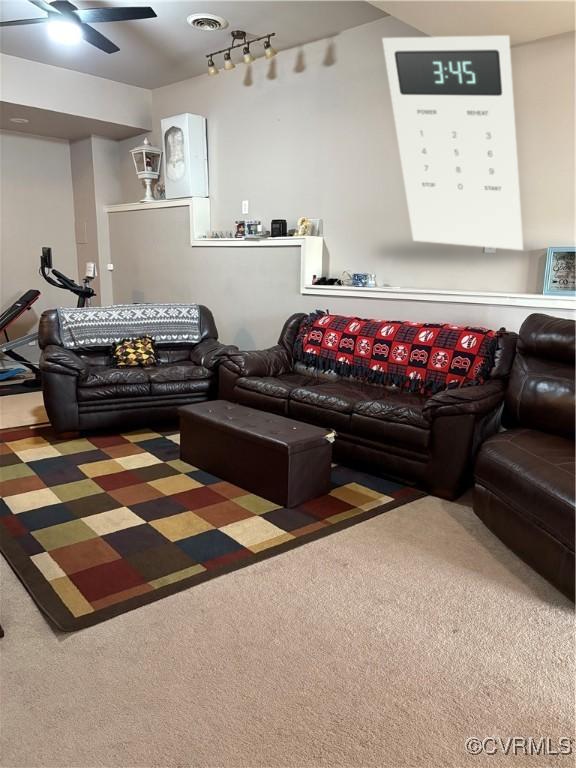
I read h=3 m=45
